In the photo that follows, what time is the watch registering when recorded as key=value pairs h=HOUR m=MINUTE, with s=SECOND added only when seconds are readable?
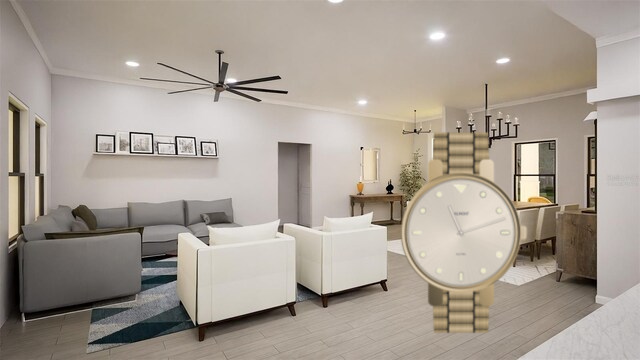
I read h=11 m=12
